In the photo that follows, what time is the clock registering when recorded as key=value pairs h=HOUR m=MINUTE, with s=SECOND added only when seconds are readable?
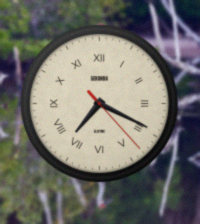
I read h=7 m=19 s=23
